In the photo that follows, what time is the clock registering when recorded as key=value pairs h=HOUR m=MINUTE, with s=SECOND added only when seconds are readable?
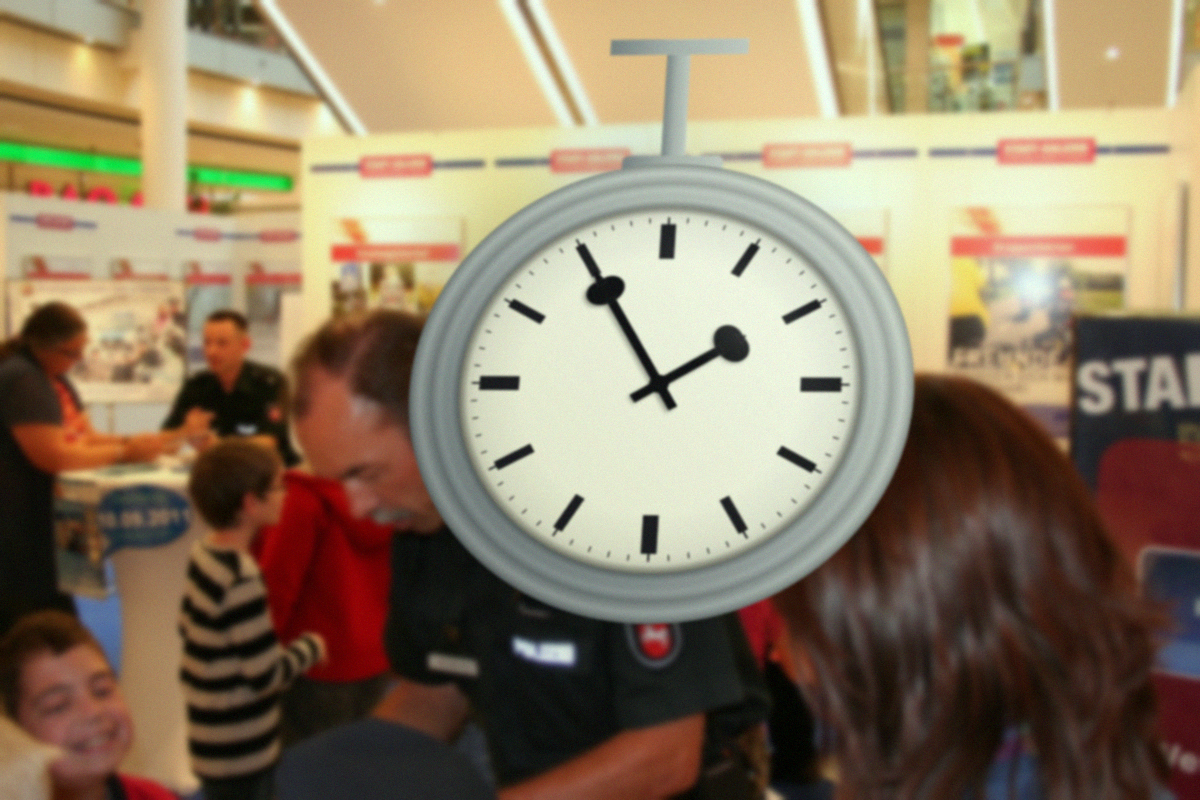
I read h=1 m=55
